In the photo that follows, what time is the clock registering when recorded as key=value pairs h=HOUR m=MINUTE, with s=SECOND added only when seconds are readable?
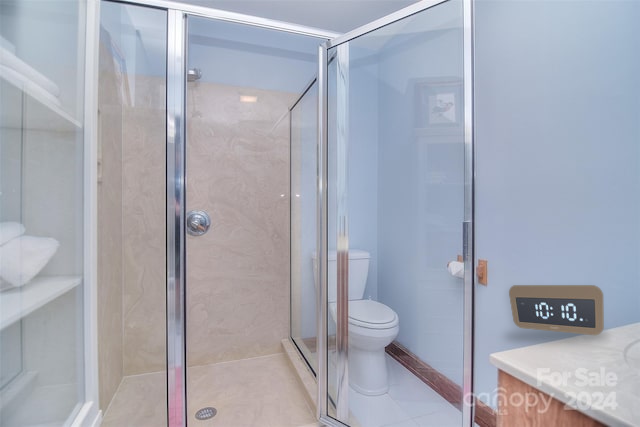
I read h=10 m=10
